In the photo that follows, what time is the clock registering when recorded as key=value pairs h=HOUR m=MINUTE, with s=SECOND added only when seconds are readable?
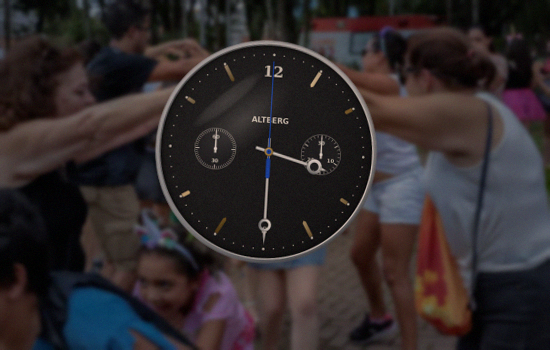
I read h=3 m=30
